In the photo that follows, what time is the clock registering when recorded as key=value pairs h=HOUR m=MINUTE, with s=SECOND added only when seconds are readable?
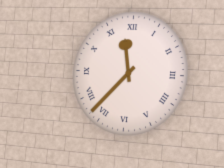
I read h=11 m=37
